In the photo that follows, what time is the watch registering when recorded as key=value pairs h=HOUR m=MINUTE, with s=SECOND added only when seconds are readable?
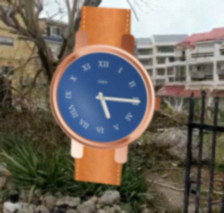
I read h=5 m=15
